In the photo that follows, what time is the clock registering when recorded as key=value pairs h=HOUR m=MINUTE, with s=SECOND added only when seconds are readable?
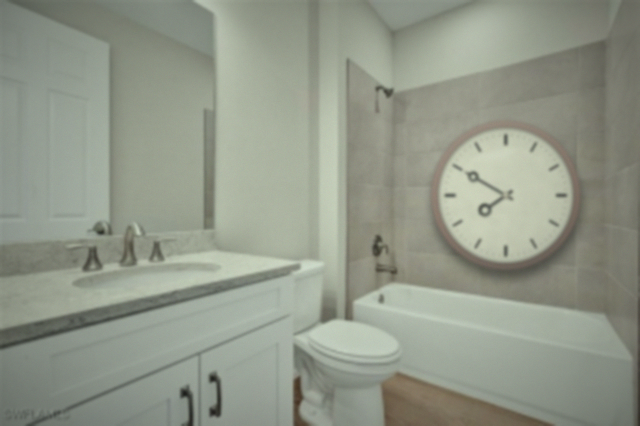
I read h=7 m=50
